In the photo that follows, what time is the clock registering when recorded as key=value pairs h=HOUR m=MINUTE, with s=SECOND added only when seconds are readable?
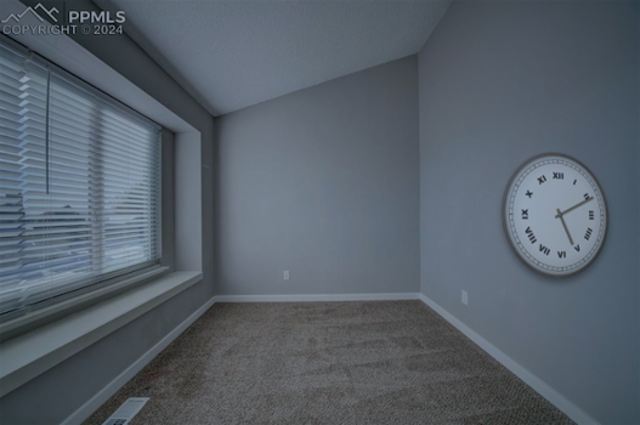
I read h=5 m=11
